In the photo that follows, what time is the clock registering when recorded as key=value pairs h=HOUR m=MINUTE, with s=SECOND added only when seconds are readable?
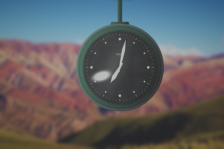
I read h=7 m=2
